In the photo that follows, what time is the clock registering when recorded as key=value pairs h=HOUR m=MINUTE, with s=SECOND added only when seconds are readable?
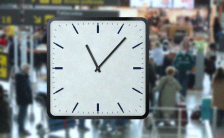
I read h=11 m=7
